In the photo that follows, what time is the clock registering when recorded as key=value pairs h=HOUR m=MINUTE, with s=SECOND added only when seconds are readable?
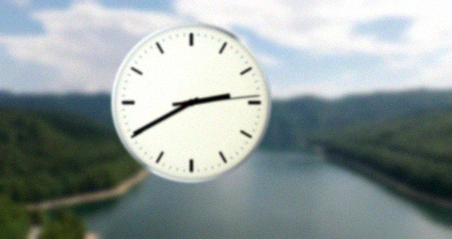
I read h=2 m=40 s=14
